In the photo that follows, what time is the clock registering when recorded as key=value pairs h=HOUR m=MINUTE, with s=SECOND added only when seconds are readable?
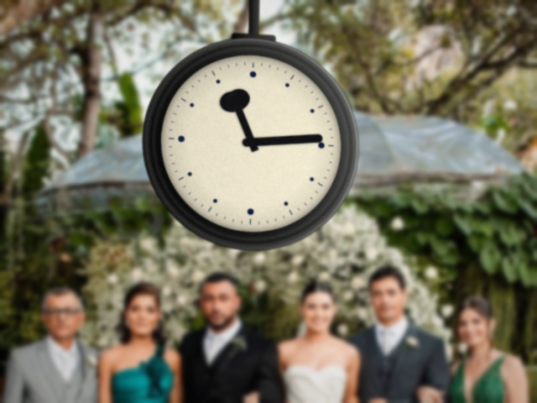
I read h=11 m=14
